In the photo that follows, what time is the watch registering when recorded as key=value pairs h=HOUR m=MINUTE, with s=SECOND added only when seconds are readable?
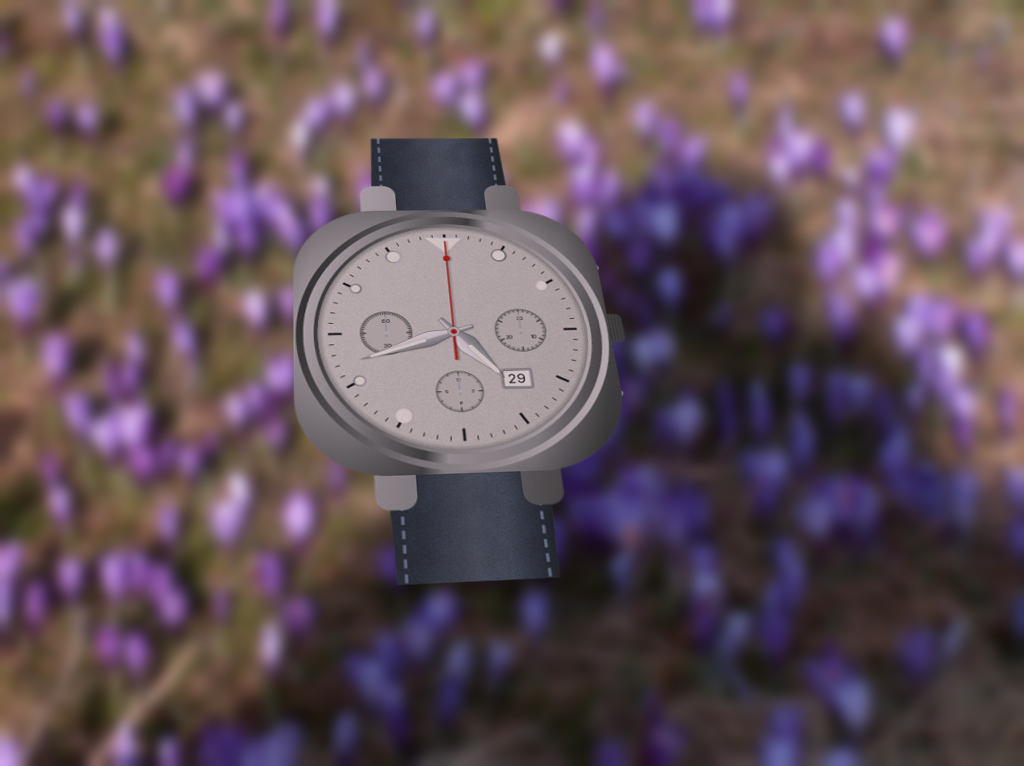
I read h=4 m=42
